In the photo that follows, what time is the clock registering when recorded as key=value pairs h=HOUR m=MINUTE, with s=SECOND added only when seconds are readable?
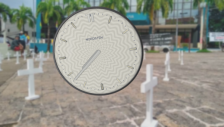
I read h=7 m=38
